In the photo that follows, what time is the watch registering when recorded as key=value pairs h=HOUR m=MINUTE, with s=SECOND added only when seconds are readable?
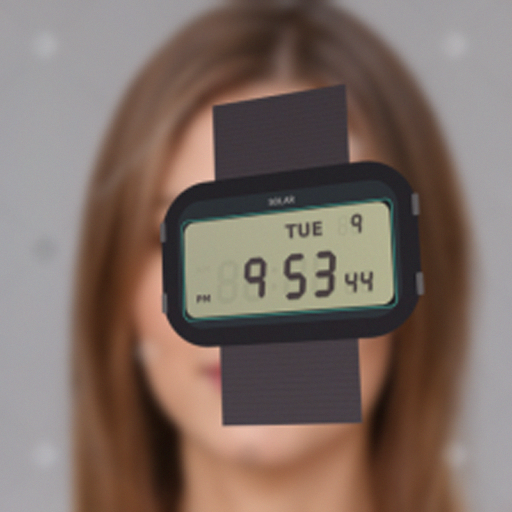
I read h=9 m=53 s=44
